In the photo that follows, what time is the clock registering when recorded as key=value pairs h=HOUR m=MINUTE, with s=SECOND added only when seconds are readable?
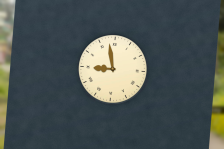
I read h=8 m=58
